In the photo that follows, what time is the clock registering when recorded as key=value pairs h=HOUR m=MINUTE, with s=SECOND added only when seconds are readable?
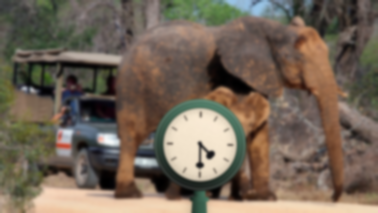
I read h=4 m=30
